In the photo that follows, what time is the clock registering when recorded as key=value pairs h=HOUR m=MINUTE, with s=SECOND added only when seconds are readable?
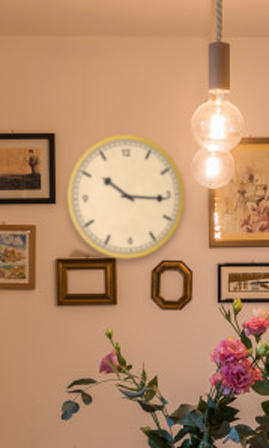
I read h=10 m=16
